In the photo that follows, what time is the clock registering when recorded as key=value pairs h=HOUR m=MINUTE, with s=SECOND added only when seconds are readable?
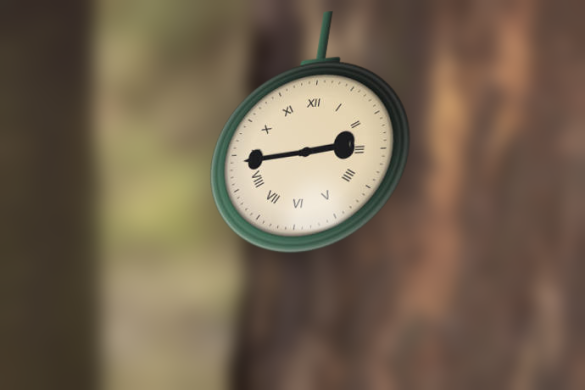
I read h=2 m=44
